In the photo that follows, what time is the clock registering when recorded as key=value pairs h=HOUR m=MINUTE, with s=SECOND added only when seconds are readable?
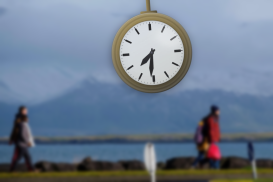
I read h=7 m=31
